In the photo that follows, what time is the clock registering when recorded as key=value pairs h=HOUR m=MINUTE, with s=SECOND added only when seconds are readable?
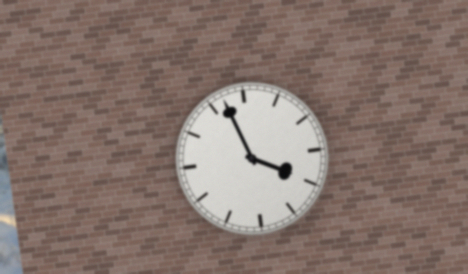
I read h=3 m=57
